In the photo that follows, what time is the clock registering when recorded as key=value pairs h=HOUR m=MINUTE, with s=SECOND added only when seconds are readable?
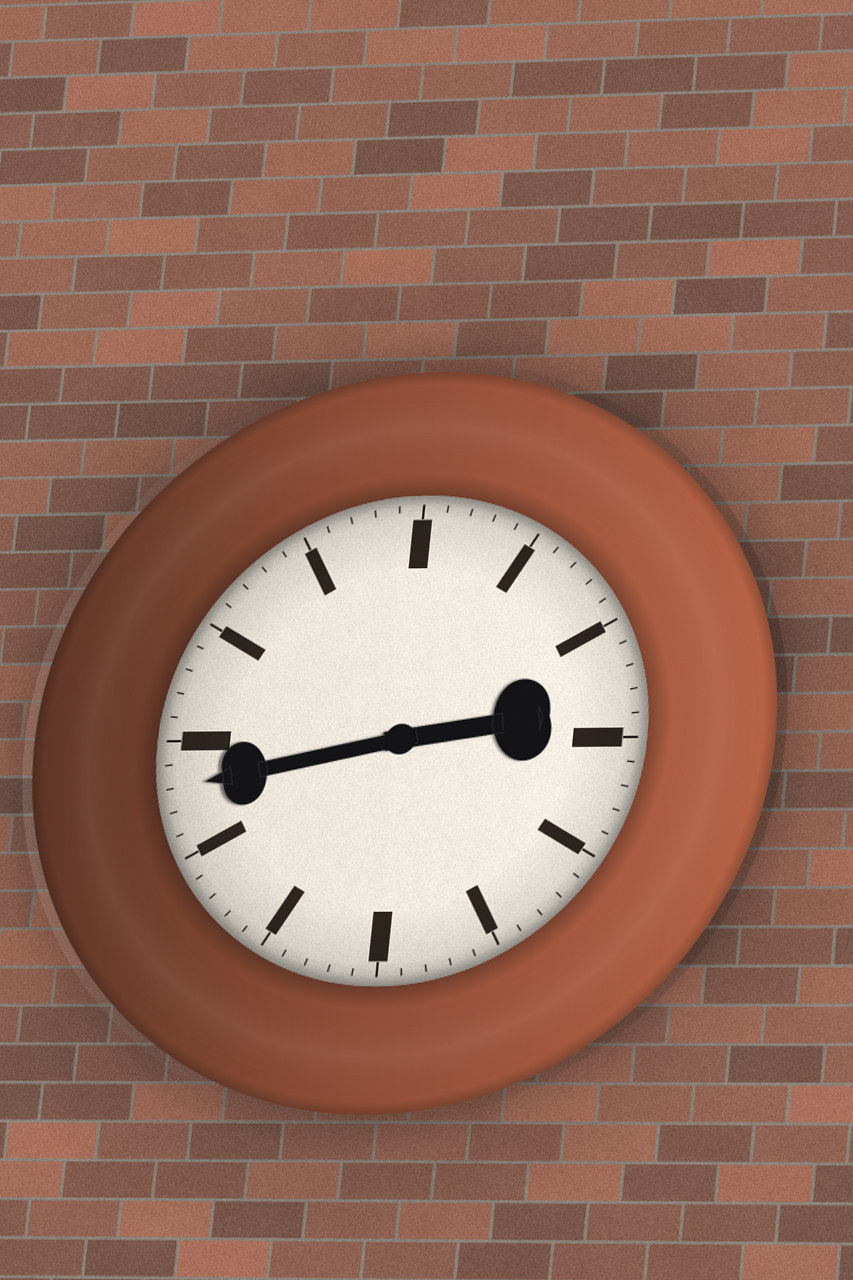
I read h=2 m=43
